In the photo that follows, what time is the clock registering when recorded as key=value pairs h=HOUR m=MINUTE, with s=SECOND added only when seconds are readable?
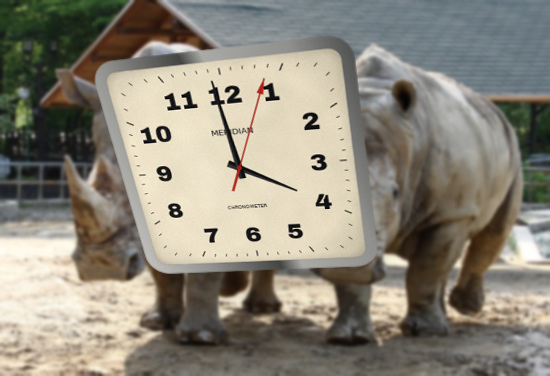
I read h=3 m=59 s=4
